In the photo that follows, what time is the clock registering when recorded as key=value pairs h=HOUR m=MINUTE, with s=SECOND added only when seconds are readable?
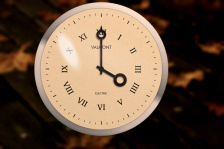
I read h=4 m=0
